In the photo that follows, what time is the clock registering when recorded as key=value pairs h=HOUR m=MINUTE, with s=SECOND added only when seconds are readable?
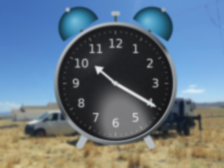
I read h=10 m=20
